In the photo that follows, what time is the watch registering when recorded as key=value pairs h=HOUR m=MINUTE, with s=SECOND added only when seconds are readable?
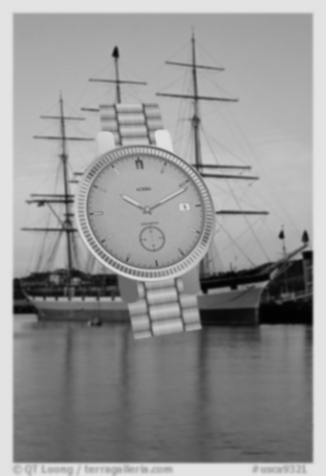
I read h=10 m=11
